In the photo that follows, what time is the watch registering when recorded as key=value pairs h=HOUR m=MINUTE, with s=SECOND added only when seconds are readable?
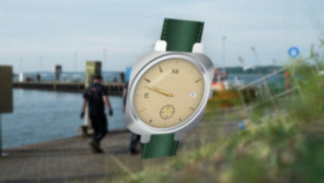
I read h=9 m=48
